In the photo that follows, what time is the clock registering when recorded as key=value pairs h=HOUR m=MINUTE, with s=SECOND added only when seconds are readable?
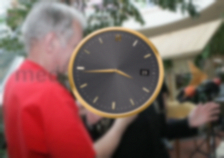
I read h=3 m=44
